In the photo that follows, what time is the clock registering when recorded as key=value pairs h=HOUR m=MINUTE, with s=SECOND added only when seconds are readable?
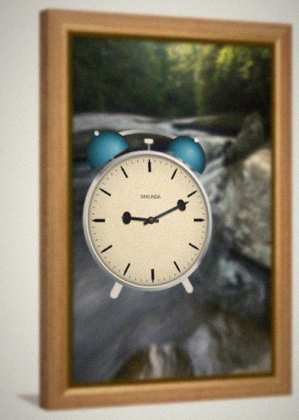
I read h=9 m=11
